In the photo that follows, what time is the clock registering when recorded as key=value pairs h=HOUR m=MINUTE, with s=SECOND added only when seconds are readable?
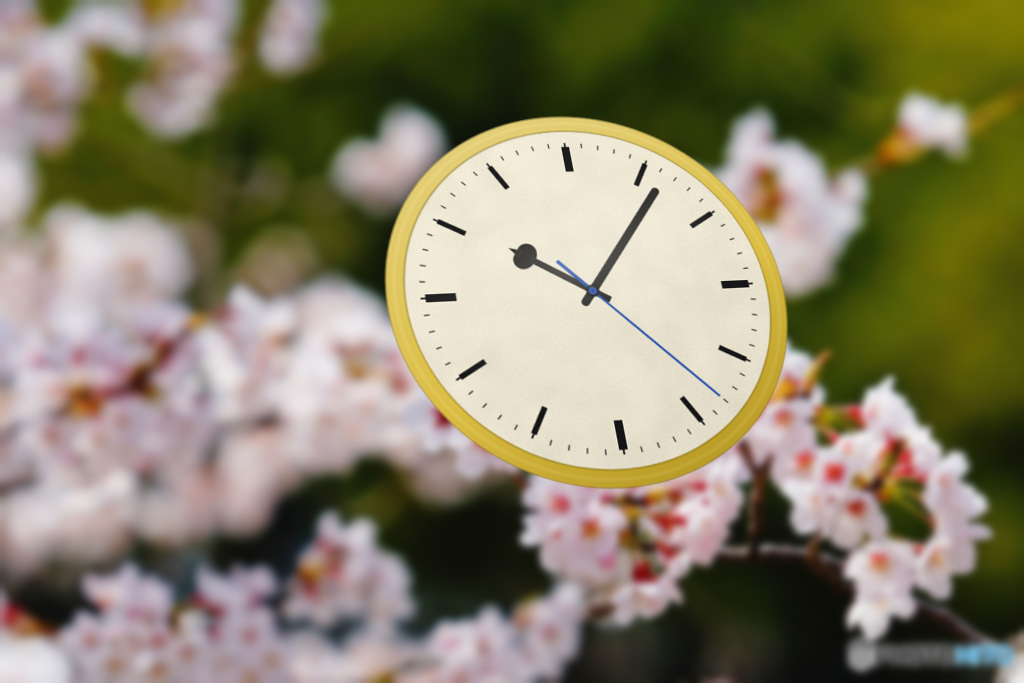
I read h=10 m=6 s=23
